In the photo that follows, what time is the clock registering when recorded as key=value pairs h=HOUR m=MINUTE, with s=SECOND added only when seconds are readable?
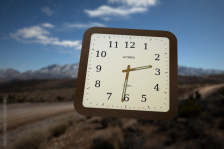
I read h=2 m=31
